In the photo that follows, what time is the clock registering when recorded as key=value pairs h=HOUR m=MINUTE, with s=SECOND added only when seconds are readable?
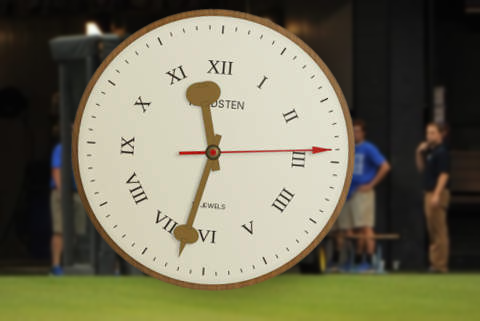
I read h=11 m=32 s=14
